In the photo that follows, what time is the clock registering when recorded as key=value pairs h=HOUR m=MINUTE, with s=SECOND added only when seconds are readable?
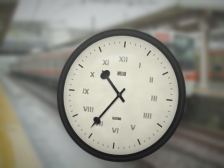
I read h=10 m=36
